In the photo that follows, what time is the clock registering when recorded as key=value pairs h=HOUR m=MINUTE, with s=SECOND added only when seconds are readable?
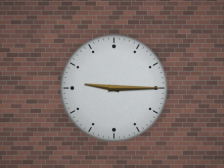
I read h=9 m=15
